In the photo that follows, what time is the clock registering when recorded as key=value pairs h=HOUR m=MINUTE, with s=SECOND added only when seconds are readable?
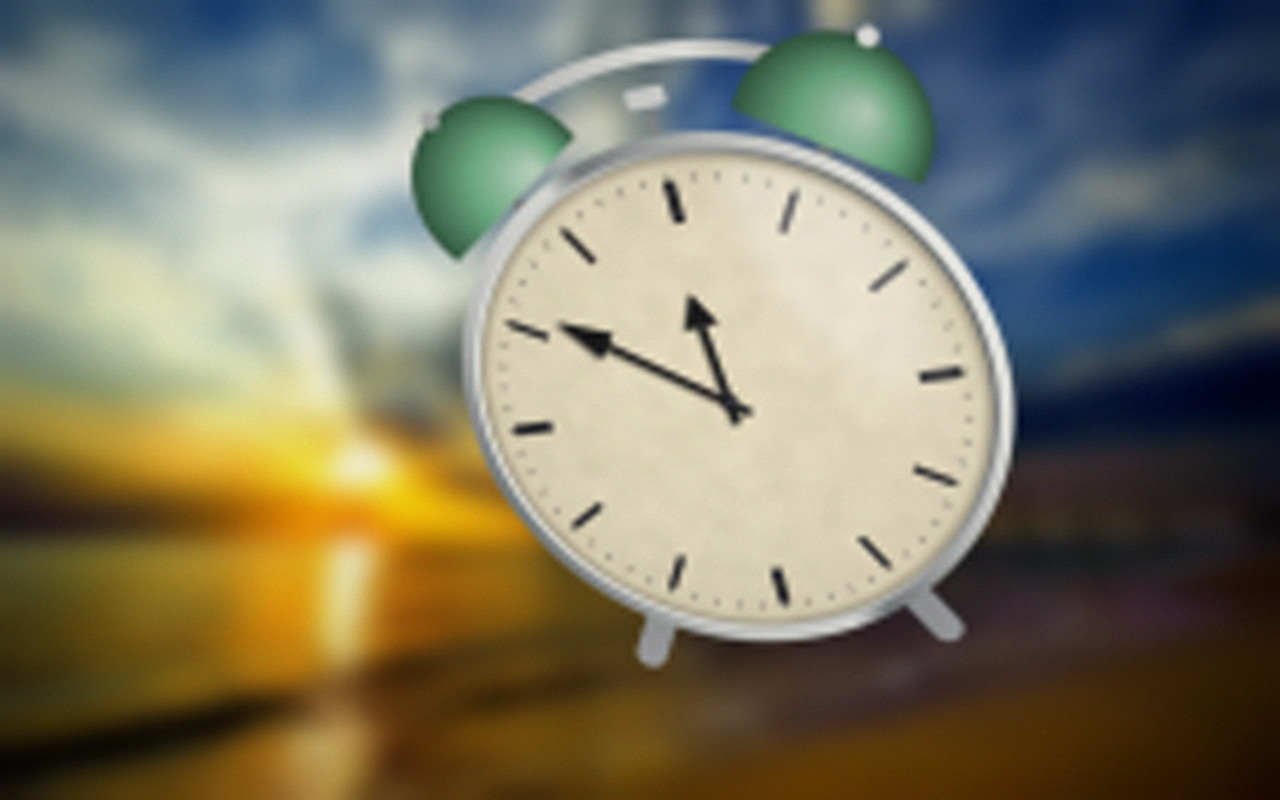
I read h=11 m=51
